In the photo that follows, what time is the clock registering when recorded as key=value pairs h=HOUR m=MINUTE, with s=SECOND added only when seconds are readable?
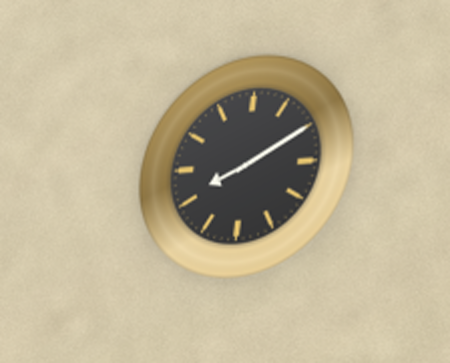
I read h=8 m=10
